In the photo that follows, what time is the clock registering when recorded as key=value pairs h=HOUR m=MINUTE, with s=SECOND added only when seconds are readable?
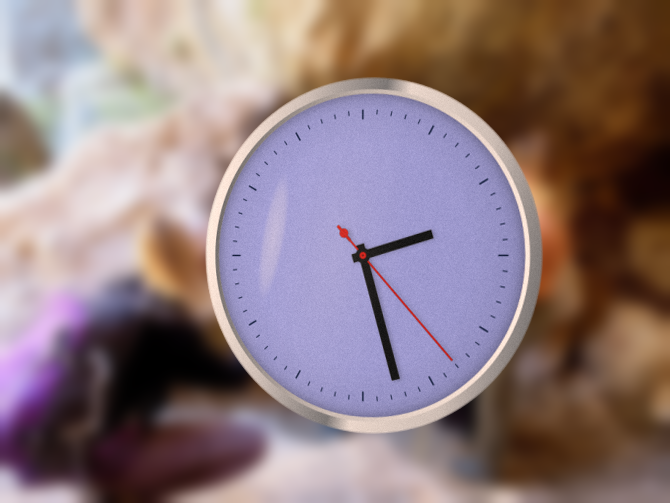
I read h=2 m=27 s=23
